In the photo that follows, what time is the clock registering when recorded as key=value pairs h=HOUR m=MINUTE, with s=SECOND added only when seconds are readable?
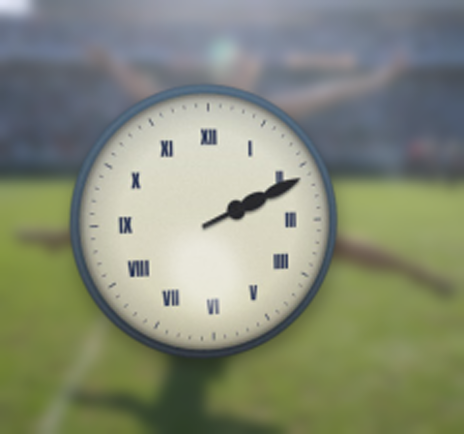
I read h=2 m=11
